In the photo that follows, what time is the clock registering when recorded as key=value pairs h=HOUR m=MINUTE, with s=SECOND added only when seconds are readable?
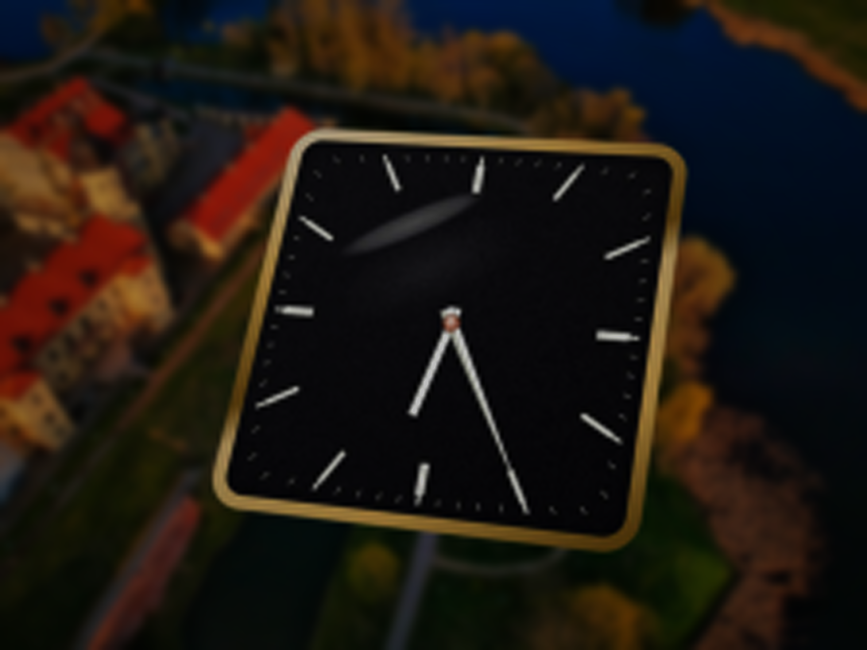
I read h=6 m=25
